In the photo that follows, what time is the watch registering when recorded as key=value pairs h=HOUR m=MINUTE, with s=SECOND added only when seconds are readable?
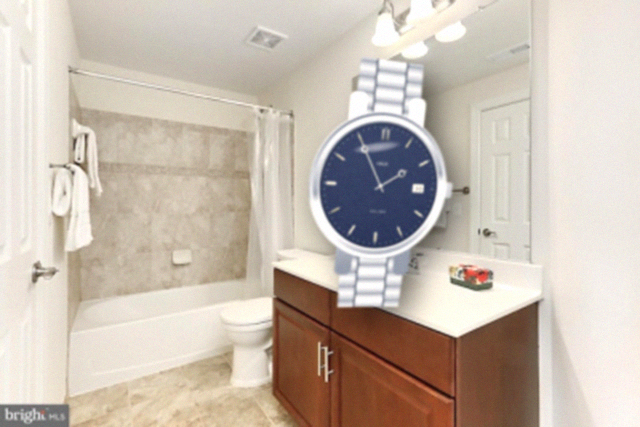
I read h=1 m=55
